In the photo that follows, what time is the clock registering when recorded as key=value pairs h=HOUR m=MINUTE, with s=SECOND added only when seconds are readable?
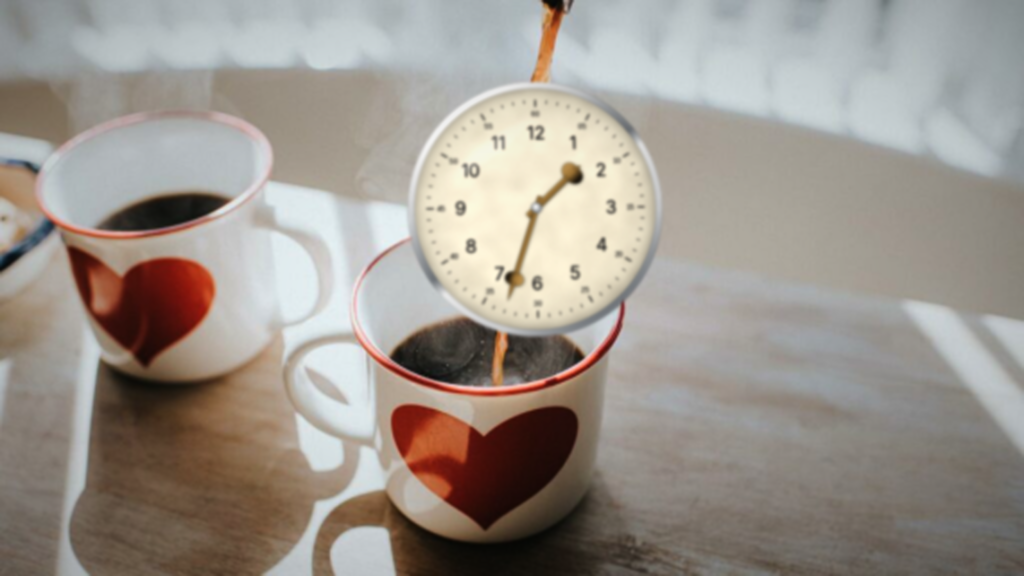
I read h=1 m=33
